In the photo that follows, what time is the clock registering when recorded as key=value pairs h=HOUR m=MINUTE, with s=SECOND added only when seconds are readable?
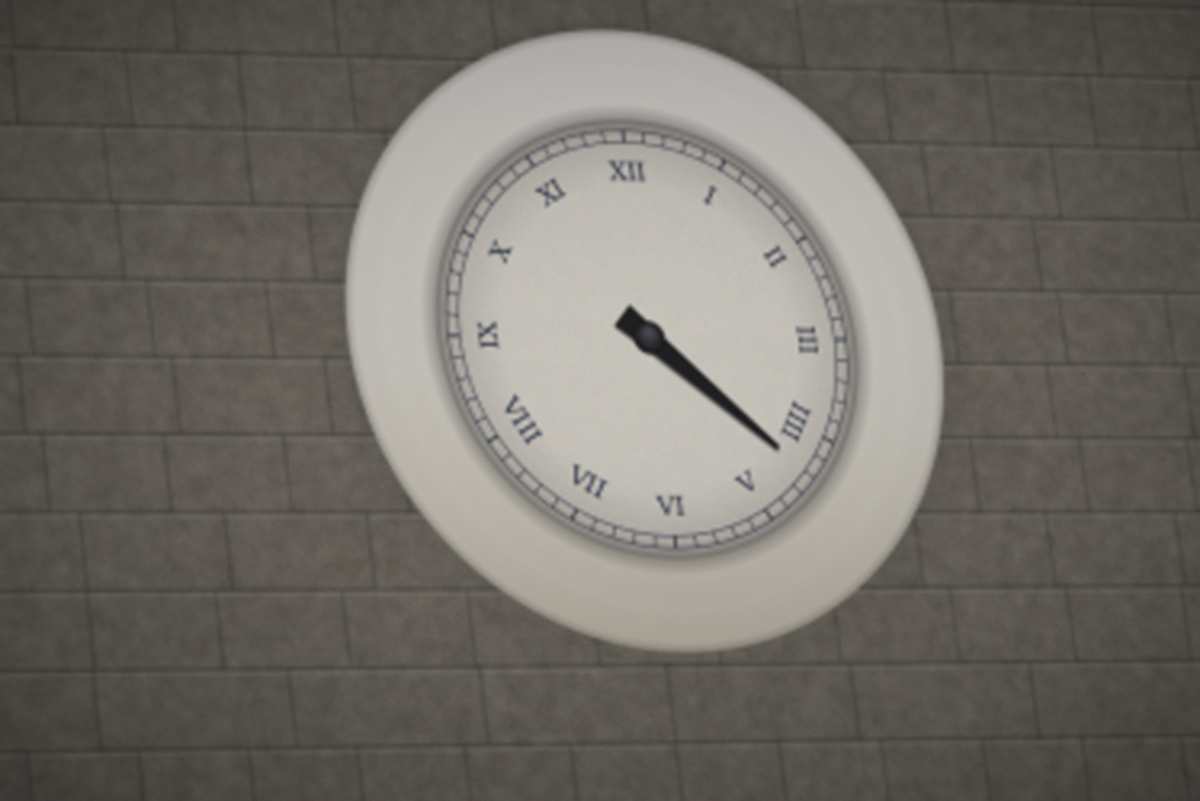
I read h=4 m=22
